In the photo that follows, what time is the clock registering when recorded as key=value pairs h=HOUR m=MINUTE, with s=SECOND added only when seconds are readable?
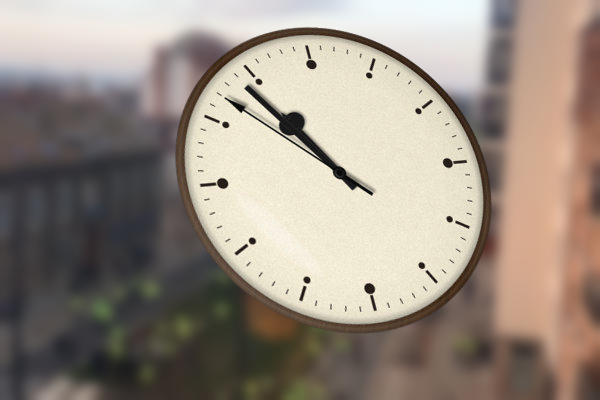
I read h=10 m=53 s=52
